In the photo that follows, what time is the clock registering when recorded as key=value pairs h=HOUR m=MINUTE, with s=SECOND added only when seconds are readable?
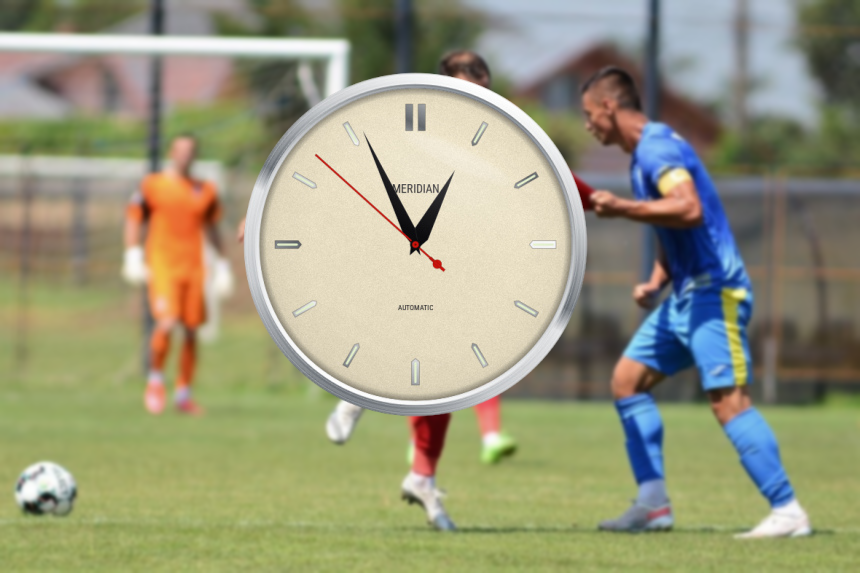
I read h=12 m=55 s=52
